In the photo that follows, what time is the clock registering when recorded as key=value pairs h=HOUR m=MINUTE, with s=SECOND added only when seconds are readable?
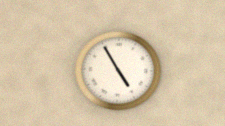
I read h=4 m=55
